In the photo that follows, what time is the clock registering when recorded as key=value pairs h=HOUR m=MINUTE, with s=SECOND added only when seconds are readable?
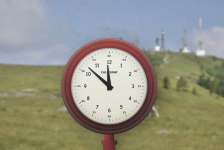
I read h=11 m=52
